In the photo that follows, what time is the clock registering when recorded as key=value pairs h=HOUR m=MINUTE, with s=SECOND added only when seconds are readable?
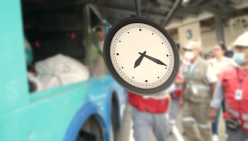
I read h=7 m=19
